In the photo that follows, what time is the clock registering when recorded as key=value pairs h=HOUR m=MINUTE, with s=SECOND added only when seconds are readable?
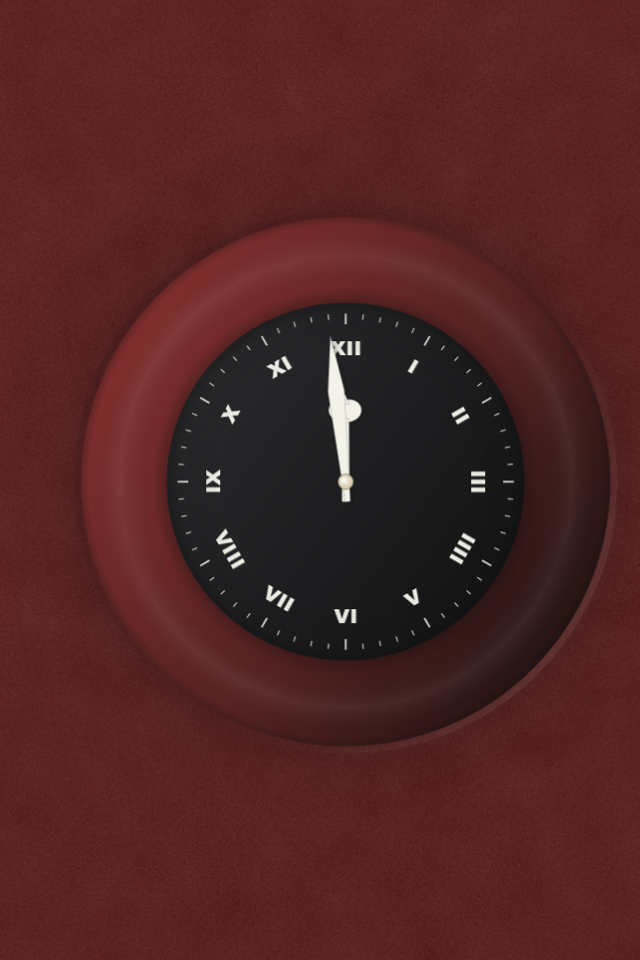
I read h=11 m=59
